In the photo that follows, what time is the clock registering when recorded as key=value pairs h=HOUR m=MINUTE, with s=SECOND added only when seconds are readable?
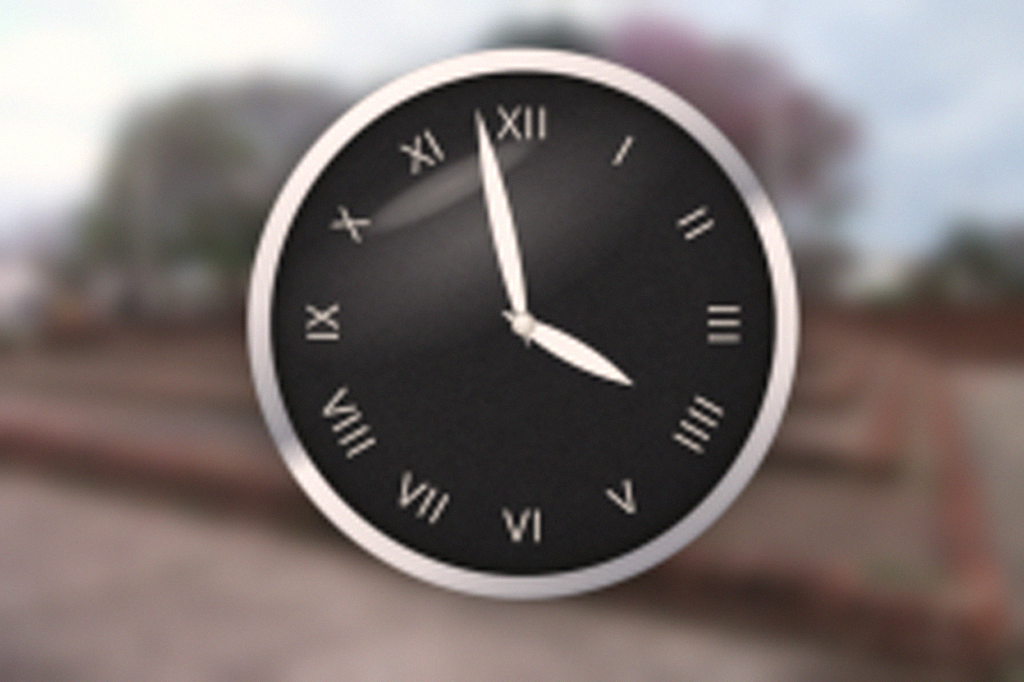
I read h=3 m=58
